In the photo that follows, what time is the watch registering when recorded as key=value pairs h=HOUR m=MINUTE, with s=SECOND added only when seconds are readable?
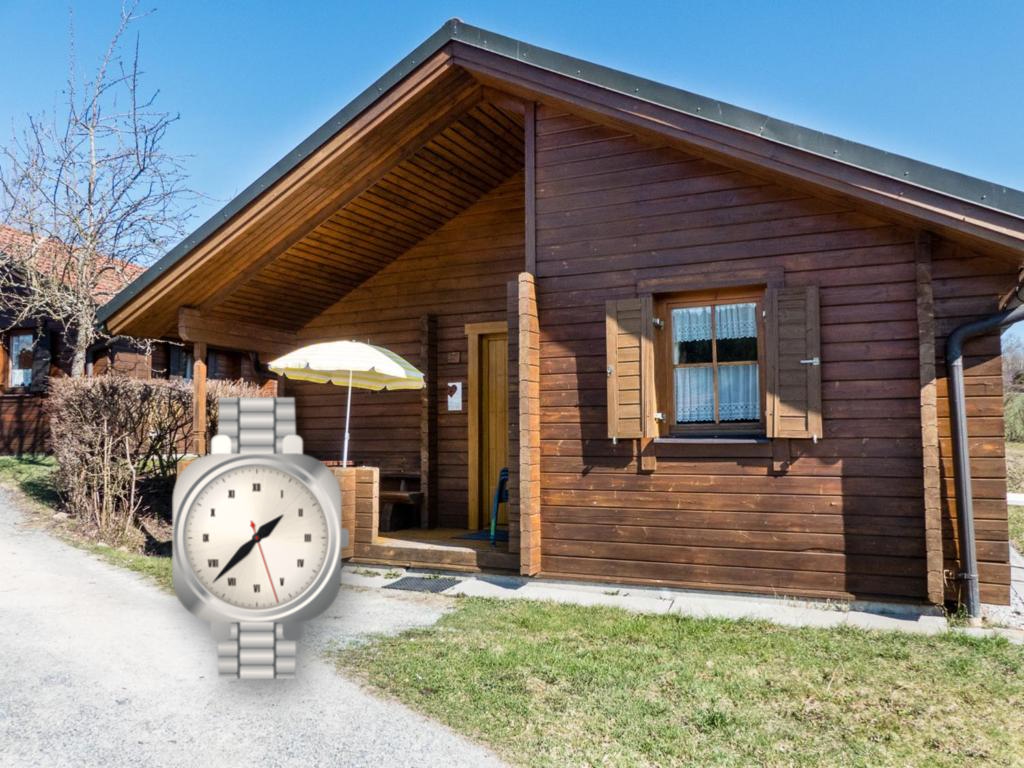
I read h=1 m=37 s=27
